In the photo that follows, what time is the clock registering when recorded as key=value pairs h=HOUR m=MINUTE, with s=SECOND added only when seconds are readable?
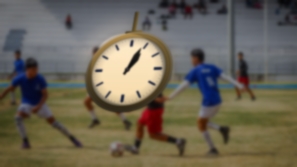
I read h=1 m=4
